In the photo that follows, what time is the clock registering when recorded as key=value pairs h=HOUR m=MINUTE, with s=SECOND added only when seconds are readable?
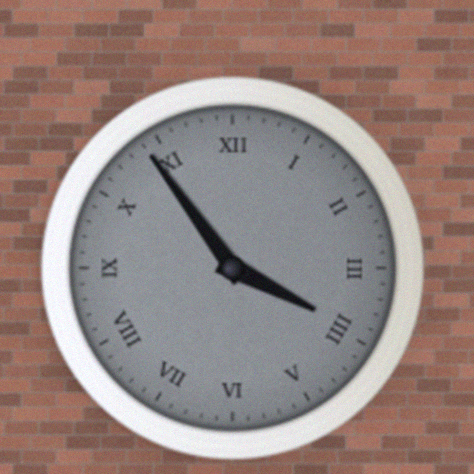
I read h=3 m=54
